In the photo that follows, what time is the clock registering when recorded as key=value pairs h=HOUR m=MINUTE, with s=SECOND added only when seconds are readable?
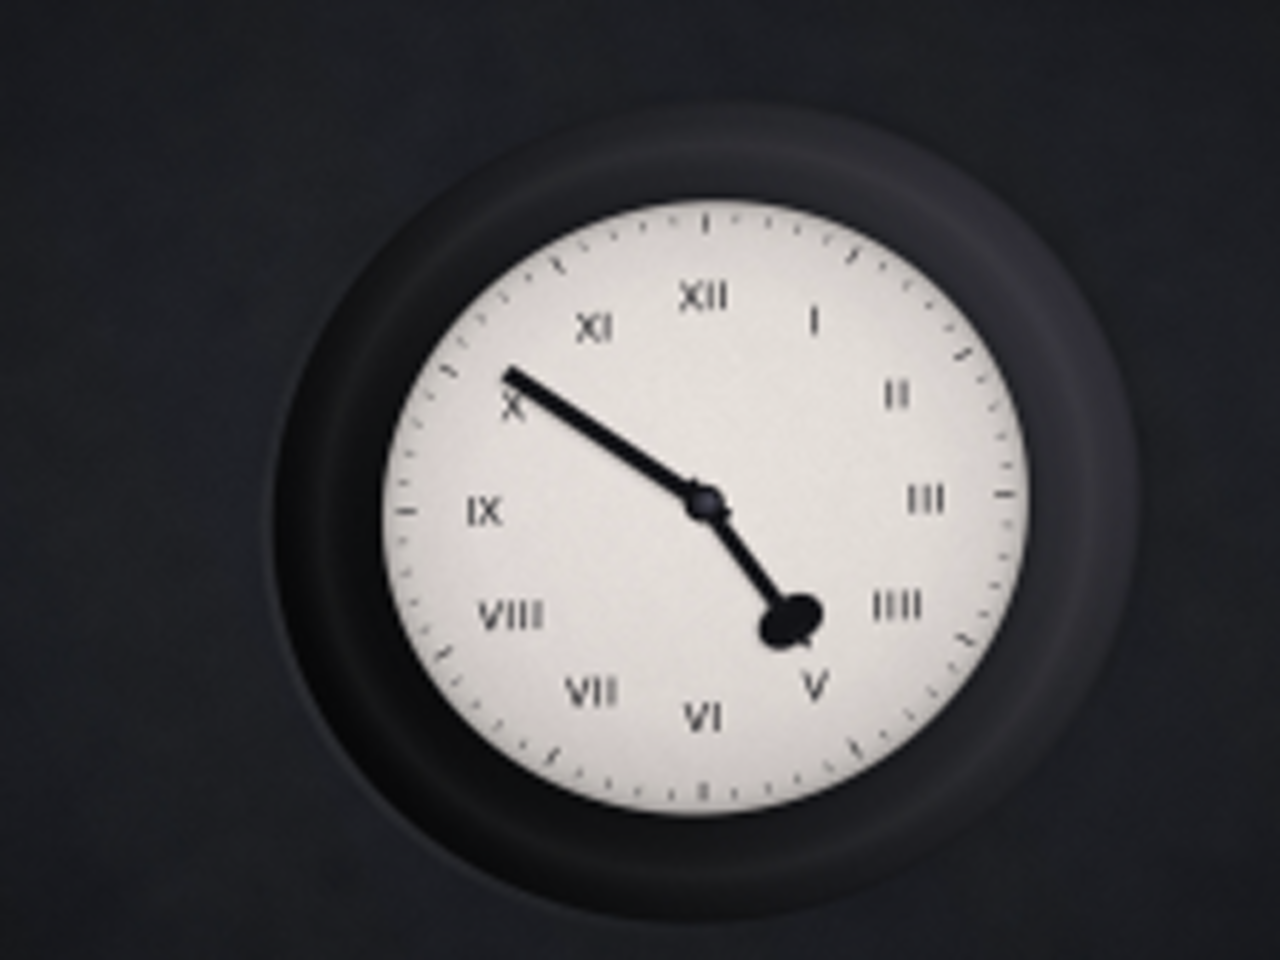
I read h=4 m=51
